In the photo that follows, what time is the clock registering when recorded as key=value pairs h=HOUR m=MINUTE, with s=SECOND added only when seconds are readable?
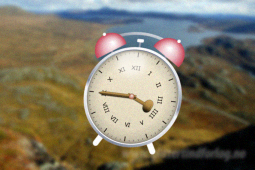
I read h=3 m=45
